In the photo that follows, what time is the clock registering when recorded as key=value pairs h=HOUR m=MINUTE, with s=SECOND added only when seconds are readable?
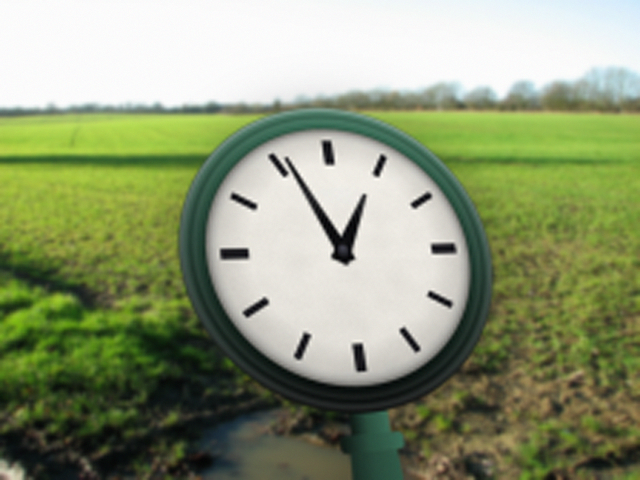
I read h=12 m=56
